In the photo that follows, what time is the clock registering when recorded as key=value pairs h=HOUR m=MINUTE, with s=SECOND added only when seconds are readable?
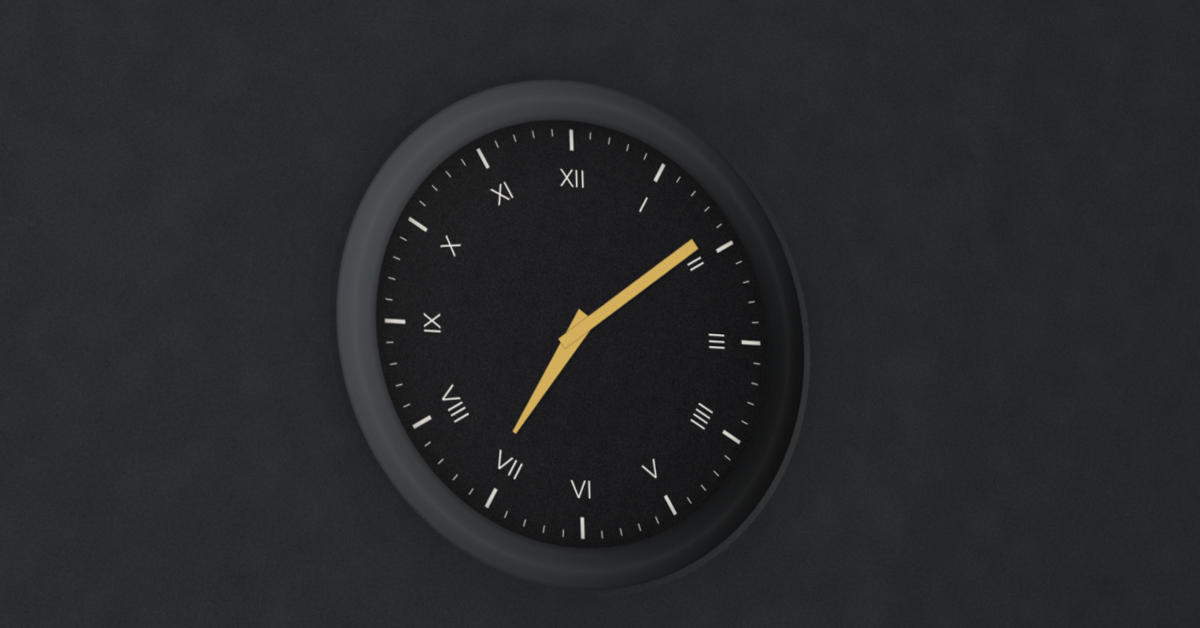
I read h=7 m=9
